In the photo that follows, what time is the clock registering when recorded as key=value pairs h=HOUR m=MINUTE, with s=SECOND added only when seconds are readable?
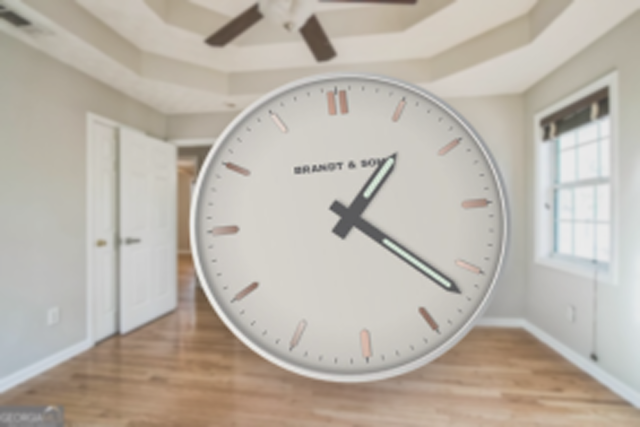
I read h=1 m=22
